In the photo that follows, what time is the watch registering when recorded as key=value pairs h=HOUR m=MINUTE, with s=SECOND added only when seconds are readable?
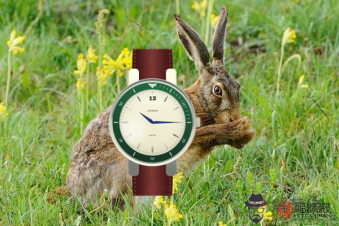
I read h=10 m=15
